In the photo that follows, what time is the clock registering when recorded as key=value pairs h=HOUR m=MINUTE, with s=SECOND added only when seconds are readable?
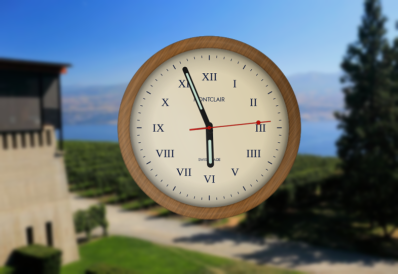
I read h=5 m=56 s=14
